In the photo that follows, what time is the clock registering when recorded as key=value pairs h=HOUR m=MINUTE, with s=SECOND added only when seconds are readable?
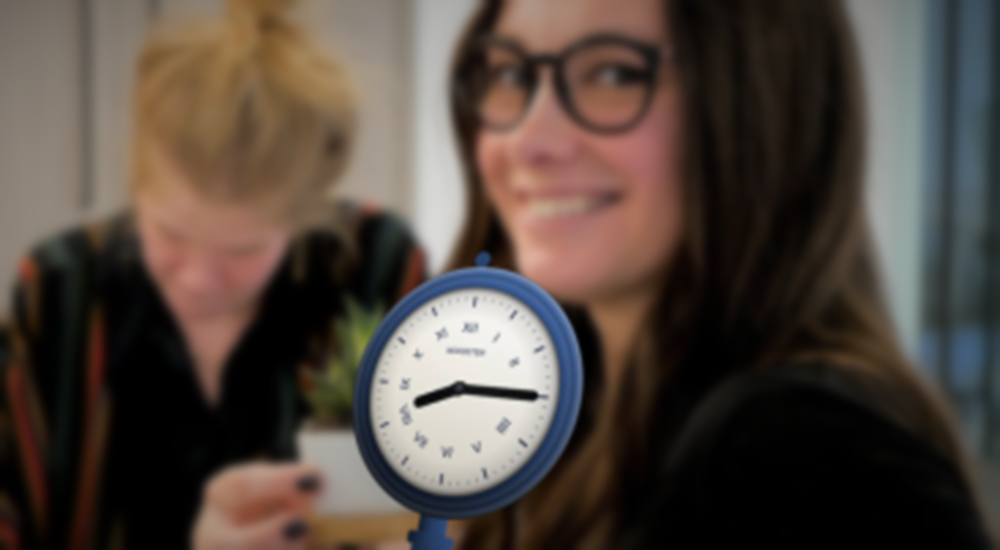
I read h=8 m=15
